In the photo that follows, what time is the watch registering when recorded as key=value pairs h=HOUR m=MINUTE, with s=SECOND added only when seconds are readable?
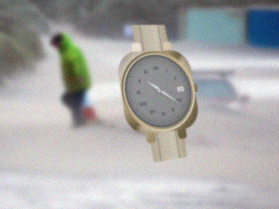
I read h=10 m=21
